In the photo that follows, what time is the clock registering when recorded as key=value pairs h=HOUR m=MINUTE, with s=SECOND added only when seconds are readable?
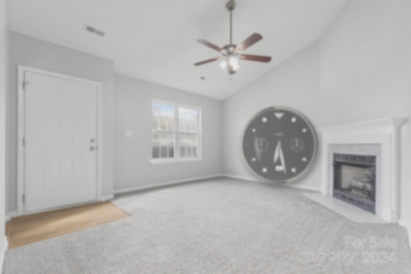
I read h=6 m=28
